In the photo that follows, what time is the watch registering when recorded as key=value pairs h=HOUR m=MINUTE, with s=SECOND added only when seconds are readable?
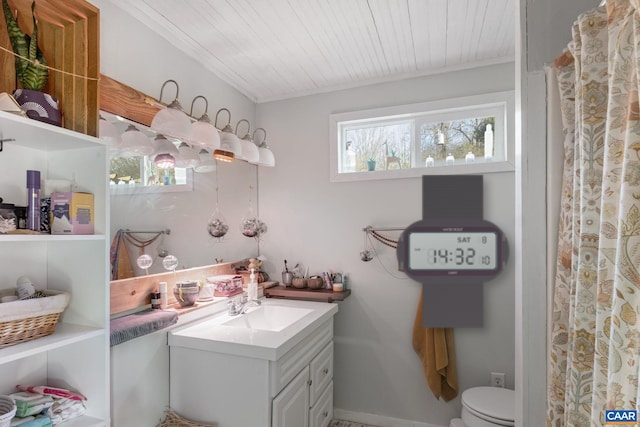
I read h=14 m=32
